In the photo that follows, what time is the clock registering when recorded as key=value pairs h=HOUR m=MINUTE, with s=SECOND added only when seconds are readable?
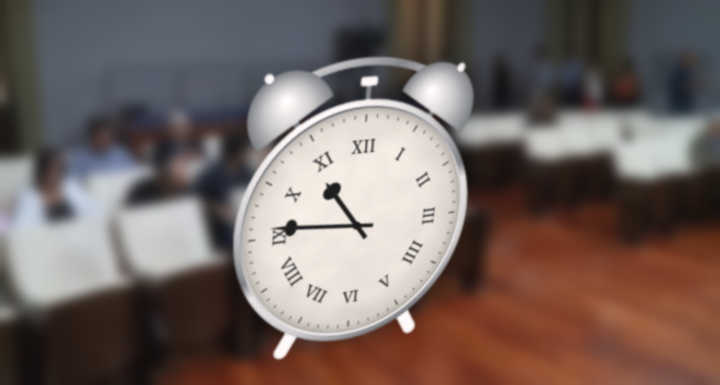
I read h=10 m=46
